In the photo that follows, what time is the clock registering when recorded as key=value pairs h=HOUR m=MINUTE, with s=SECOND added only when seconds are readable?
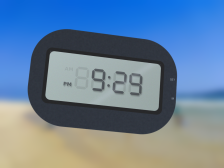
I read h=9 m=29
